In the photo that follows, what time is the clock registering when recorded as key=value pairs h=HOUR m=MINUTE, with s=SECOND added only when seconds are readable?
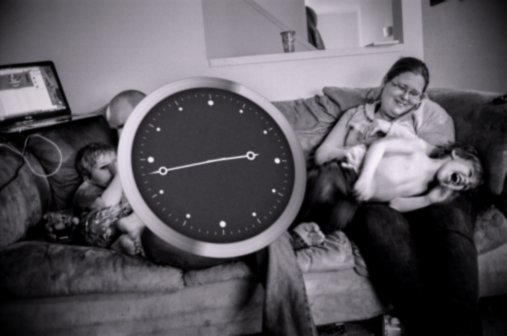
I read h=2 m=43
